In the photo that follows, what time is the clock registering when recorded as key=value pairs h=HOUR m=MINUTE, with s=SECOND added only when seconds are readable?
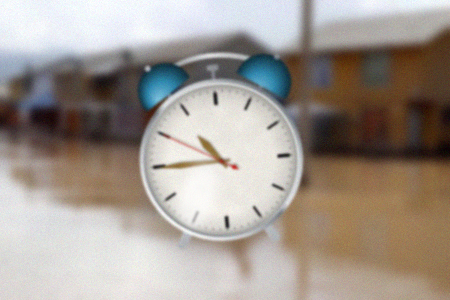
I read h=10 m=44 s=50
